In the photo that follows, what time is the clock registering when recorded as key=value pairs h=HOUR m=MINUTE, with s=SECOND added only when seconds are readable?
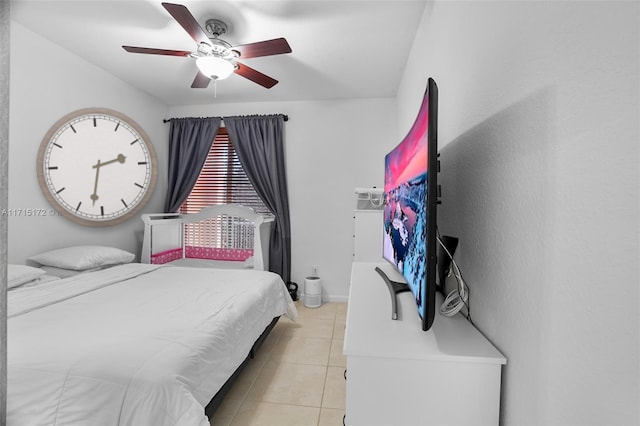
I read h=2 m=32
